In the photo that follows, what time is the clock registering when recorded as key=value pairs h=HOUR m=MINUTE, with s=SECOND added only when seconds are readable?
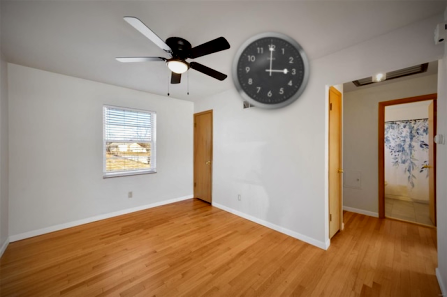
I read h=3 m=0
